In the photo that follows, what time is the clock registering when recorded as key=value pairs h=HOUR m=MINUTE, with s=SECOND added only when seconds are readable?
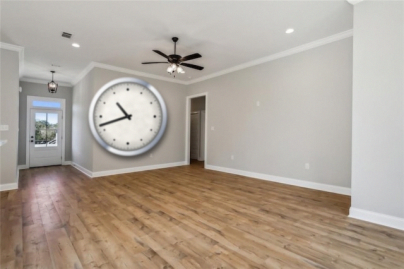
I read h=10 m=42
